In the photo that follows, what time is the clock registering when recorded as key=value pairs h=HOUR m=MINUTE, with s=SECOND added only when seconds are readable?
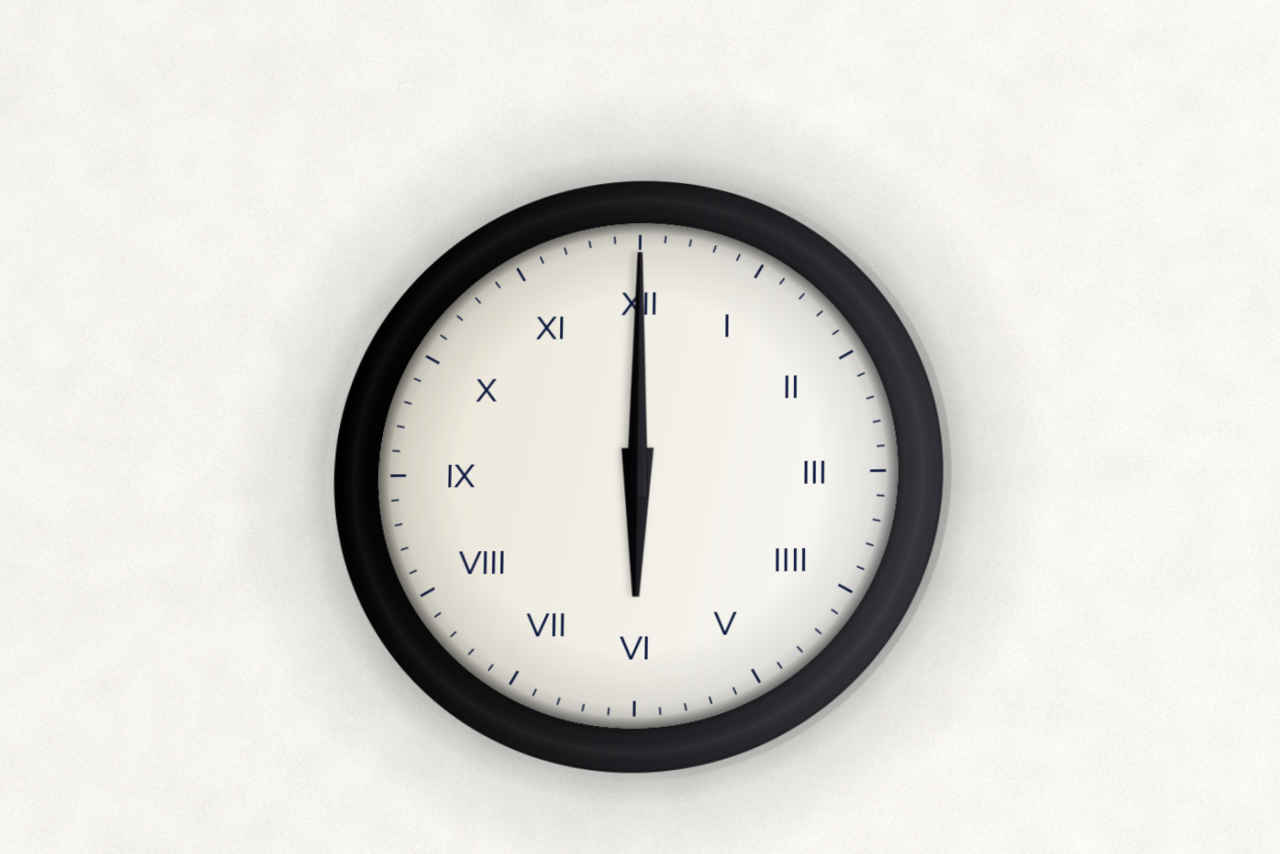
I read h=6 m=0
